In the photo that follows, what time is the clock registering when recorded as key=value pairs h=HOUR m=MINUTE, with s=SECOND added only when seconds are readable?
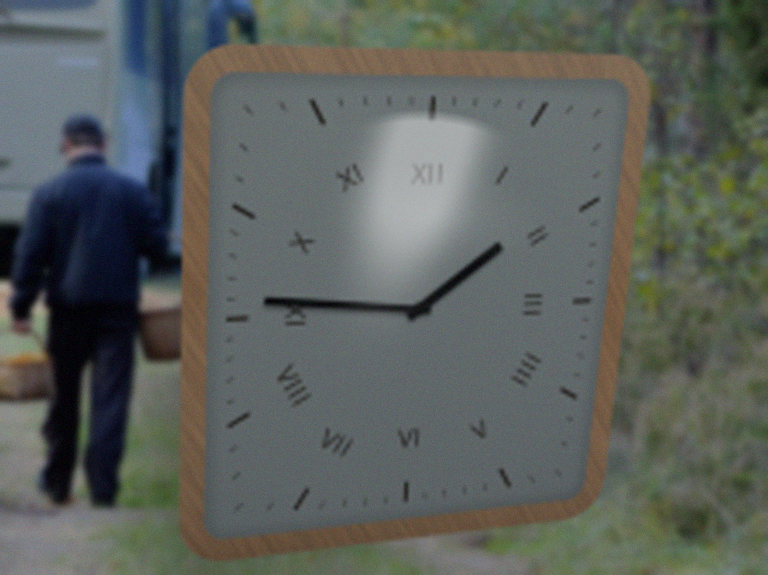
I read h=1 m=46
